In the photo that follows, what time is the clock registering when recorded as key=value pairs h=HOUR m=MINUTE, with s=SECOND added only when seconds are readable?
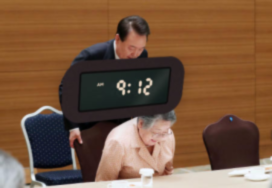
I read h=9 m=12
